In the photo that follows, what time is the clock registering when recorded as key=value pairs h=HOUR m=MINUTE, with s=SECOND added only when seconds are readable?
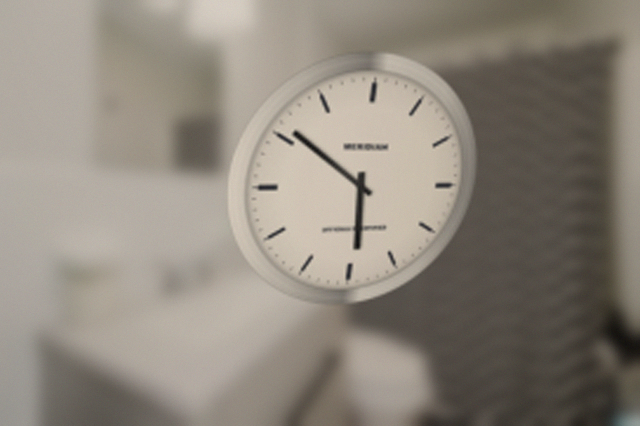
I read h=5 m=51
